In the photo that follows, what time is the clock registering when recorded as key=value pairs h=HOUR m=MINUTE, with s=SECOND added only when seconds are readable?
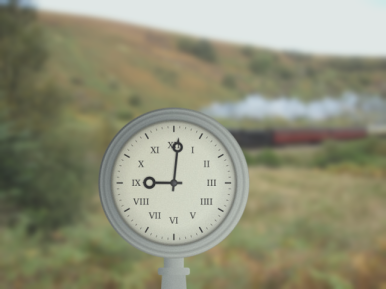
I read h=9 m=1
